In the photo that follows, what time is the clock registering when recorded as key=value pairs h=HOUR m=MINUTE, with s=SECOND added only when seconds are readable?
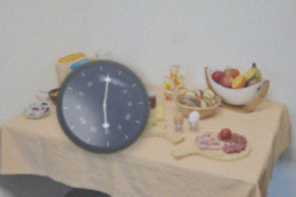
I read h=6 m=2
